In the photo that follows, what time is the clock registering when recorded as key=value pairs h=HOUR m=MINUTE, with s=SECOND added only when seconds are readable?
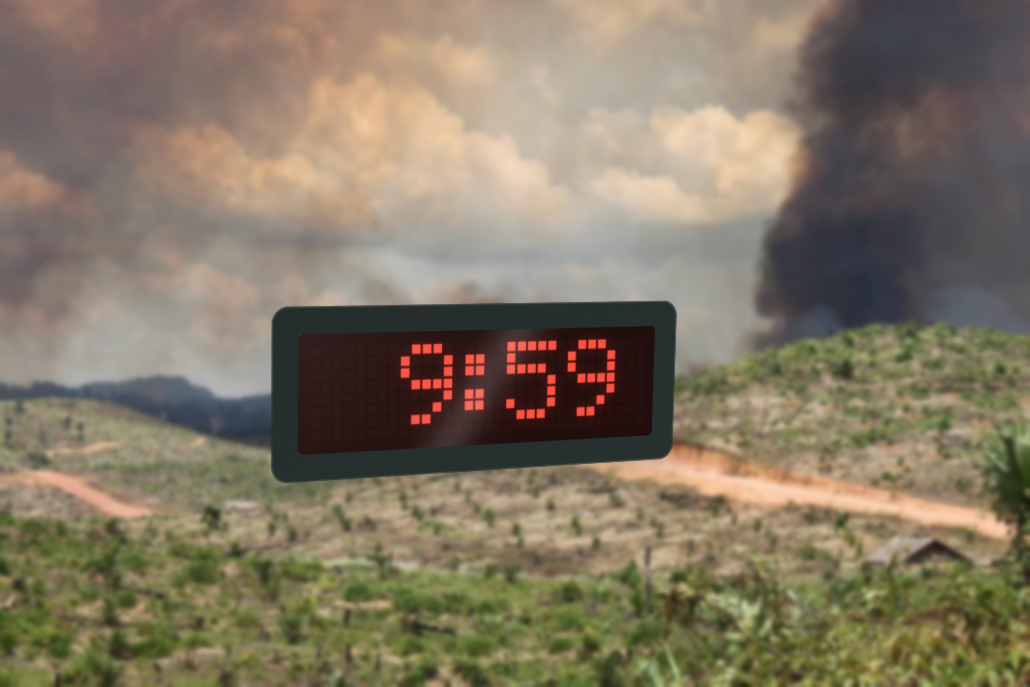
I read h=9 m=59
